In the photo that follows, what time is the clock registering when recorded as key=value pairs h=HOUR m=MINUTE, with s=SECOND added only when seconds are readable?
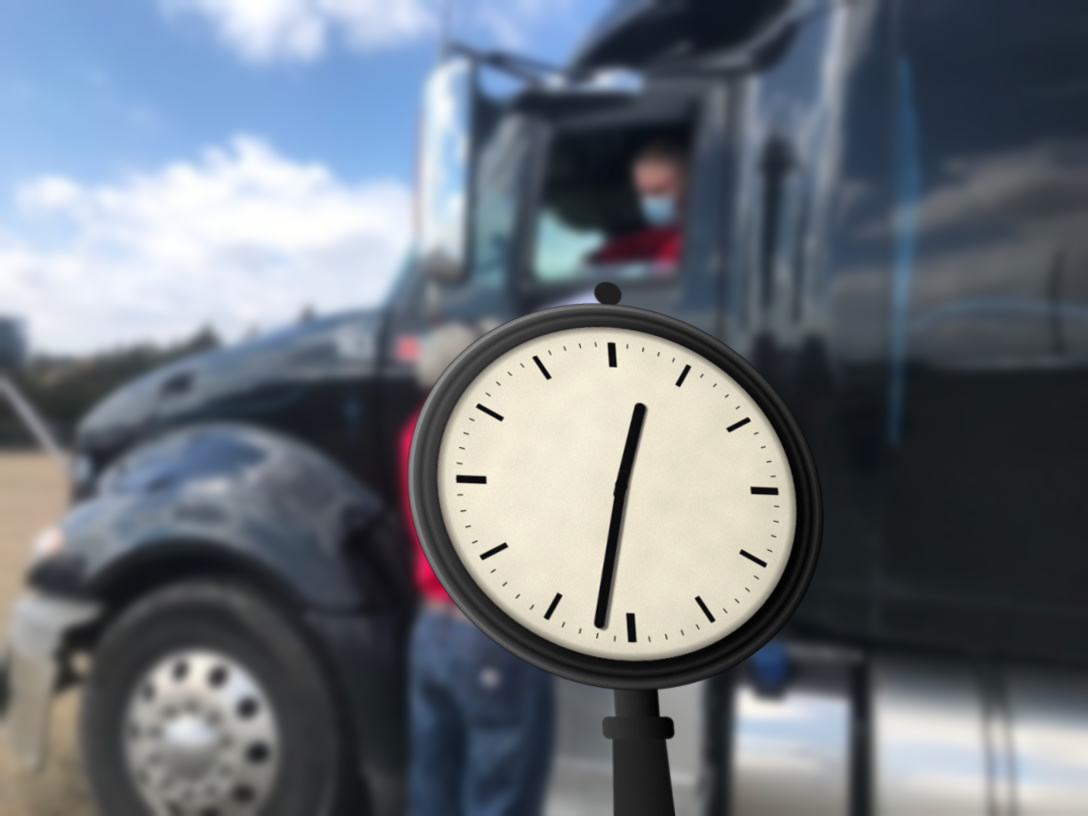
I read h=12 m=32
